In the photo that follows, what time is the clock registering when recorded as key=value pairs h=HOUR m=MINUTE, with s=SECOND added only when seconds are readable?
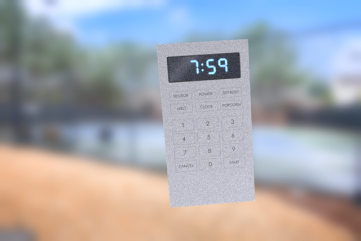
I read h=7 m=59
